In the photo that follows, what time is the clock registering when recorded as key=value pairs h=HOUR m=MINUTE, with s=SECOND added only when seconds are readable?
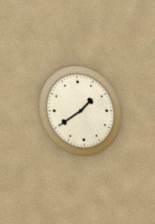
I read h=1 m=40
